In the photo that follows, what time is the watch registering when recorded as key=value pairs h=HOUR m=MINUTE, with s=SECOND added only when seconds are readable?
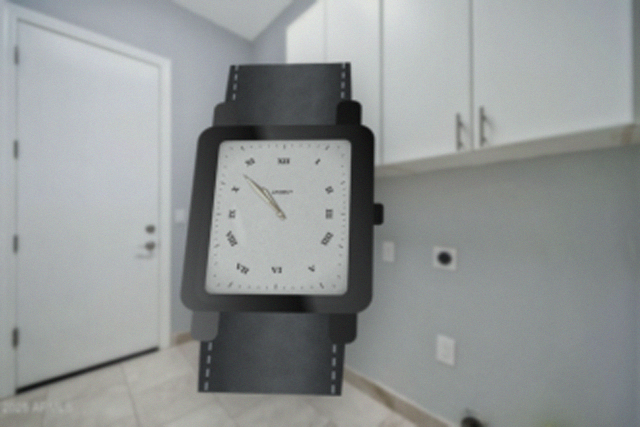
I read h=10 m=53
